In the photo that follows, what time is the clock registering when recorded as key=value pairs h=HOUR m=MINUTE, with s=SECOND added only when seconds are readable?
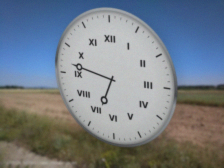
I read h=6 m=47
